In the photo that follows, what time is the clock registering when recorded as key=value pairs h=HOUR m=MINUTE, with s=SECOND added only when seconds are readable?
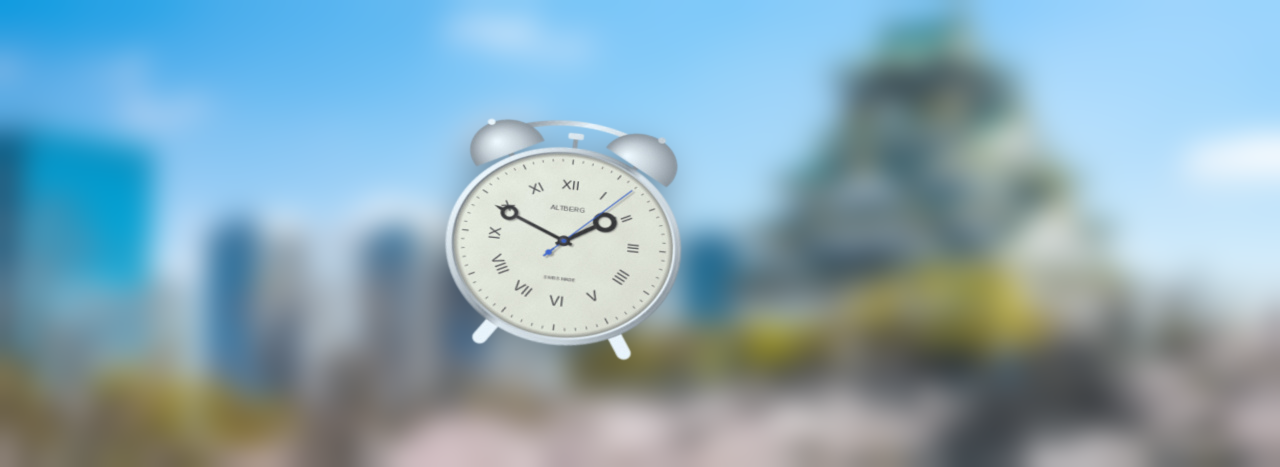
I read h=1 m=49 s=7
